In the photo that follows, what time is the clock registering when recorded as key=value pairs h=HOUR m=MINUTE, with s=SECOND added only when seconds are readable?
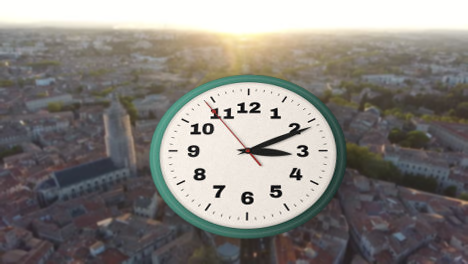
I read h=3 m=10 s=54
